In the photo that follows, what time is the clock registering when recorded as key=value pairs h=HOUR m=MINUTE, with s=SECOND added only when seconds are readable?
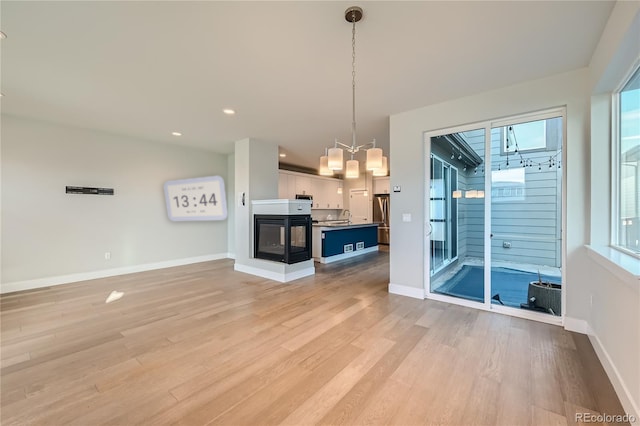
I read h=13 m=44
